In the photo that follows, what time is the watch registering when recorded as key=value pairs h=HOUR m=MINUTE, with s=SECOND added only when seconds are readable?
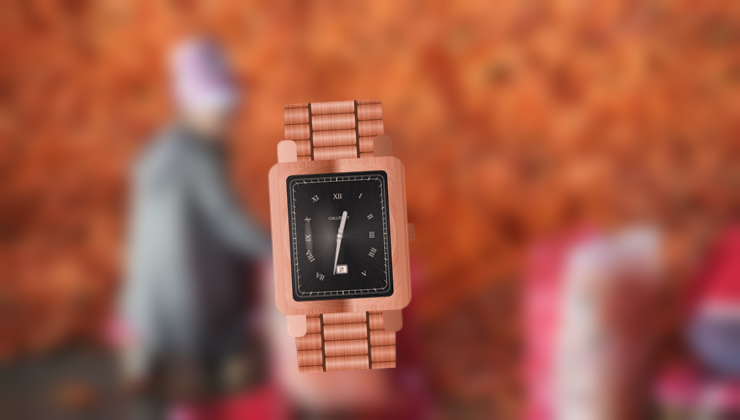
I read h=12 m=32
